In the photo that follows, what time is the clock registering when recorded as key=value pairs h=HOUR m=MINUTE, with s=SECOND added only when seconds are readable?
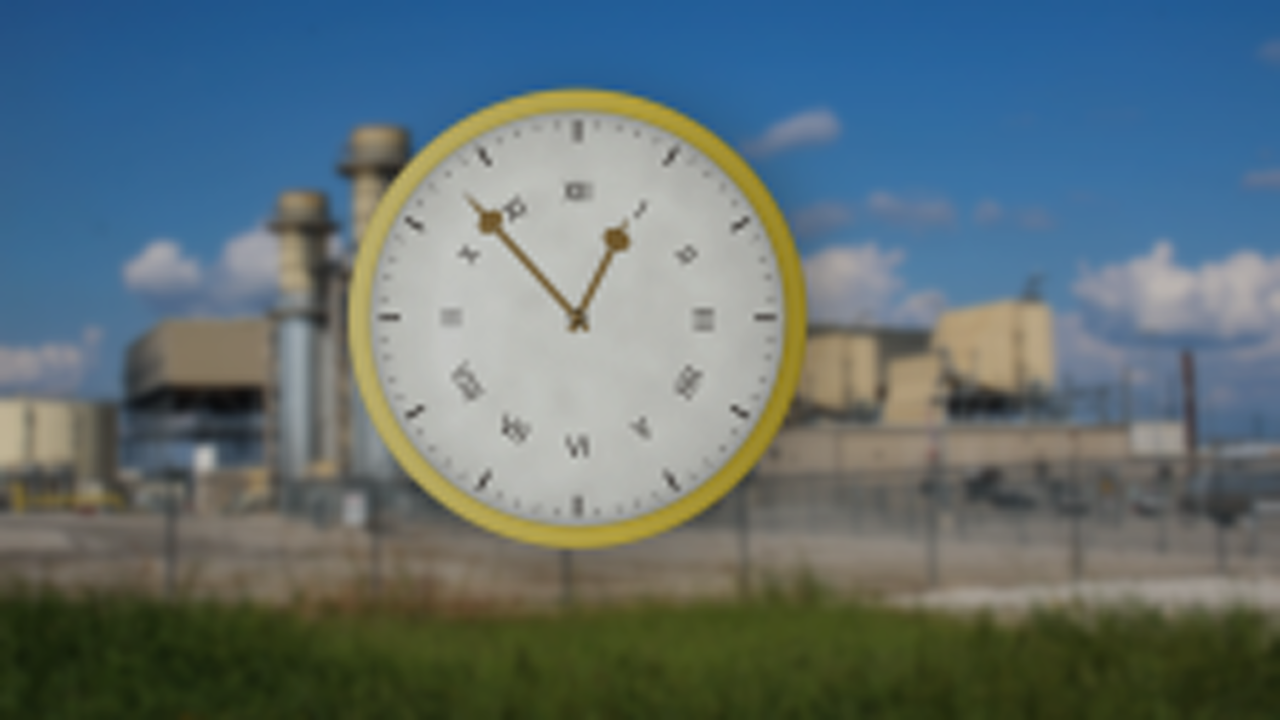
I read h=12 m=53
